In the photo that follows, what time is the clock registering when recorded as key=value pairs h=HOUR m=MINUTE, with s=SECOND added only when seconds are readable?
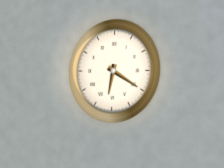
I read h=6 m=20
